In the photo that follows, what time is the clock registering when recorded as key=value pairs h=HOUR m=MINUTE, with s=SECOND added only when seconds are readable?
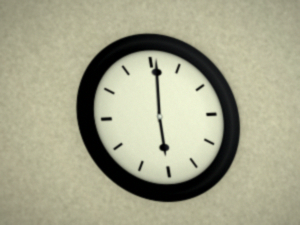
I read h=6 m=1
